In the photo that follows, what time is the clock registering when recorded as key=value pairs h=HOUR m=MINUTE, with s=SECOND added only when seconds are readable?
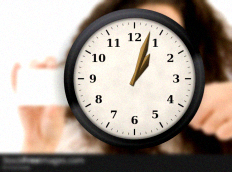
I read h=1 m=3
